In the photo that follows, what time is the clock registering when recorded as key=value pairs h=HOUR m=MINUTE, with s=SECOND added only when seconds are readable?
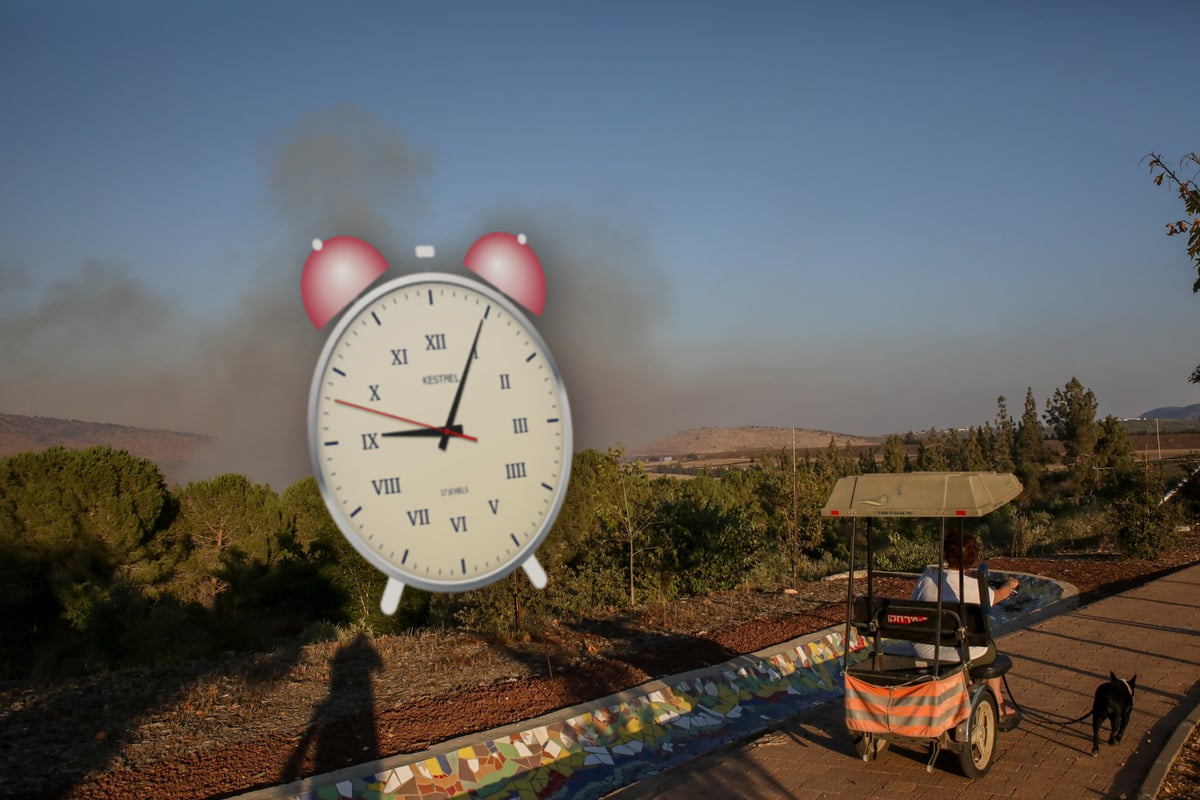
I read h=9 m=4 s=48
